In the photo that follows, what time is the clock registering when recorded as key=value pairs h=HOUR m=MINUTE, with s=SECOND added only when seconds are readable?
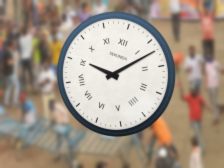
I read h=9 m=7
